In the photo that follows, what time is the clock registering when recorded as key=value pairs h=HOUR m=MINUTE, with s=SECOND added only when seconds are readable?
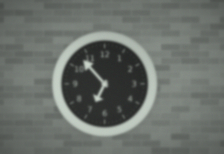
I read h=6 m=53
